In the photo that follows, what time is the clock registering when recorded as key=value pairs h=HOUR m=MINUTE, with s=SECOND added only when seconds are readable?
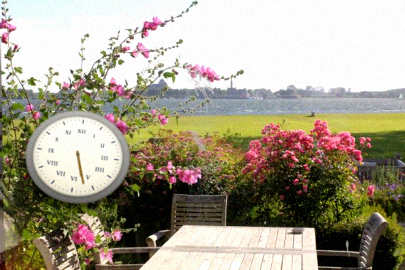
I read h=5 m=27
